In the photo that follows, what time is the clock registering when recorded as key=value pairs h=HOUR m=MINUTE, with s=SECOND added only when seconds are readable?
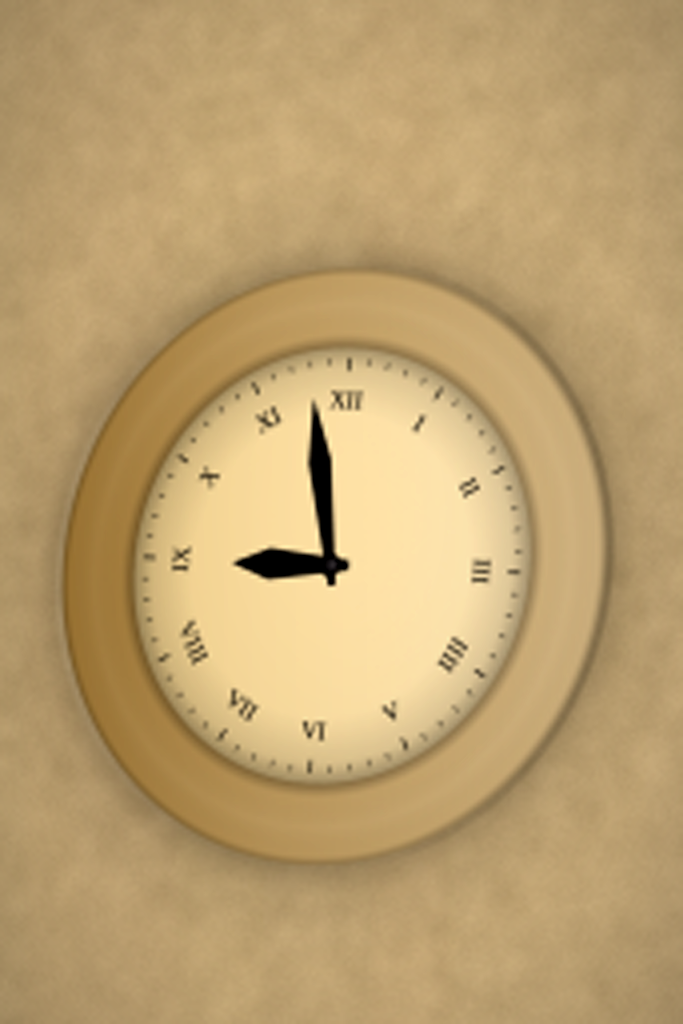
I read h=8 m=58
